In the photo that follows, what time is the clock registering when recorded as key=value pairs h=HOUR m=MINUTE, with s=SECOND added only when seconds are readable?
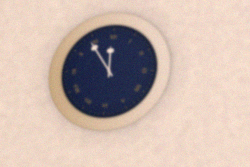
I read h=11 m=54
